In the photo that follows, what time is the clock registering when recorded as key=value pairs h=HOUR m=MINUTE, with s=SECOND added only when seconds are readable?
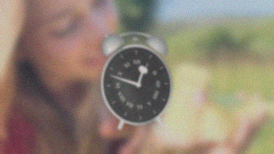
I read h=12 m=48
